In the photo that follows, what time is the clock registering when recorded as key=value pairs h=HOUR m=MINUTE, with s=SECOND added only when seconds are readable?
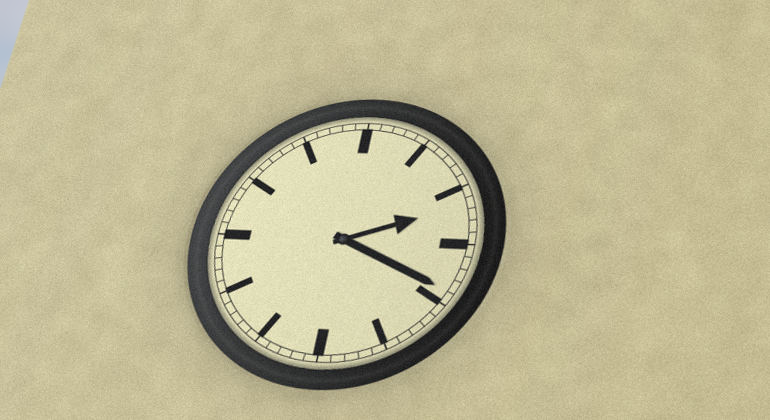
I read h=2 m=19
